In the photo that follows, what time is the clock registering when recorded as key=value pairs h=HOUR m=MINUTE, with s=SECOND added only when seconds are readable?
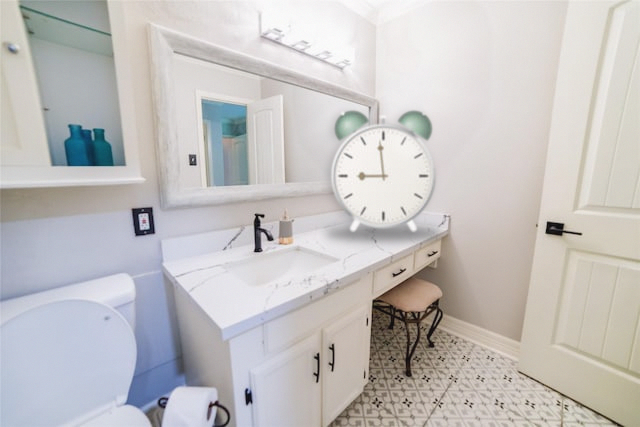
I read h=8 m=59
